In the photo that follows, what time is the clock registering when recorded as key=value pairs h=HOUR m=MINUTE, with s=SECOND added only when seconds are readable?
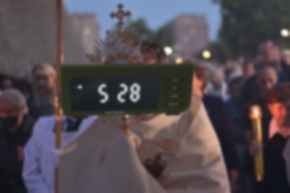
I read h=5 m=28
